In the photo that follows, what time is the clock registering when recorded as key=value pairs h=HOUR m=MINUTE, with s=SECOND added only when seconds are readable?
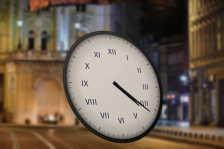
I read h=4 m=21
